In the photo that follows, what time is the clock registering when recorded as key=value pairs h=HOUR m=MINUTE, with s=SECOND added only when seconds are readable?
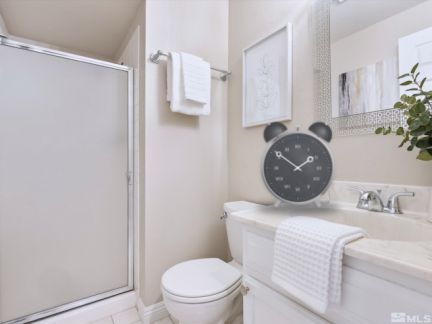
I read h=1 m=51
